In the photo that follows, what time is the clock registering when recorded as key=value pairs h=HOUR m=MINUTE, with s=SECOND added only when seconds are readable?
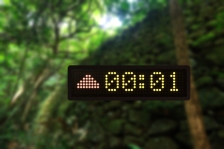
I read h=0 m=1
